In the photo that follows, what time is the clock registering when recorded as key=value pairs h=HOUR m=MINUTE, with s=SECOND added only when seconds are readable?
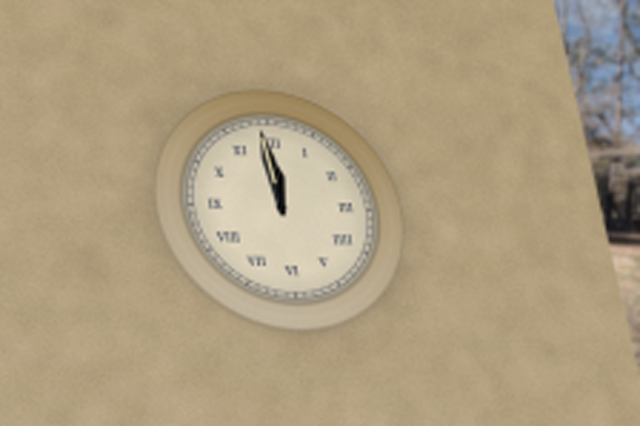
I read h=11 m=59
